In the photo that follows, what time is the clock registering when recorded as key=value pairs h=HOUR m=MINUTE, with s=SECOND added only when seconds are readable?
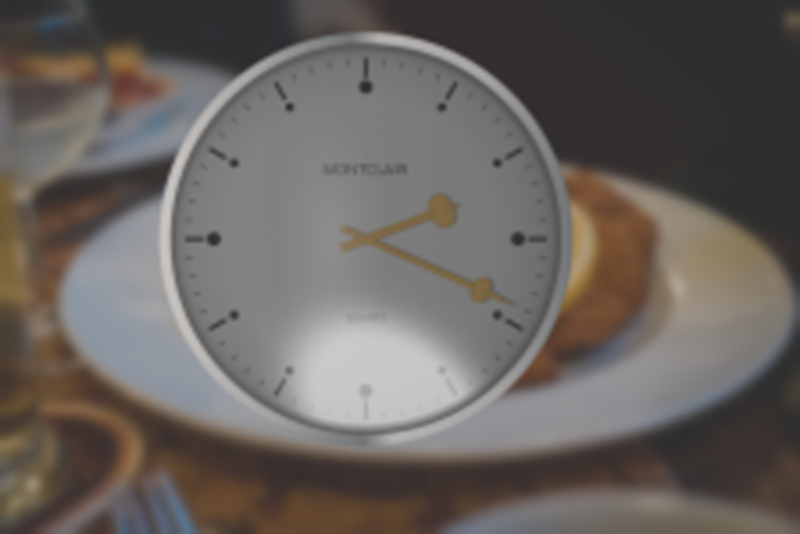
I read h=2 m=19
